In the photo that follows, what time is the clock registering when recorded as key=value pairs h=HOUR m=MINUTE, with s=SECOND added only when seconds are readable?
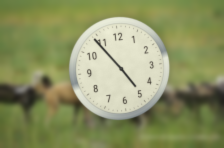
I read h=4 m=54
